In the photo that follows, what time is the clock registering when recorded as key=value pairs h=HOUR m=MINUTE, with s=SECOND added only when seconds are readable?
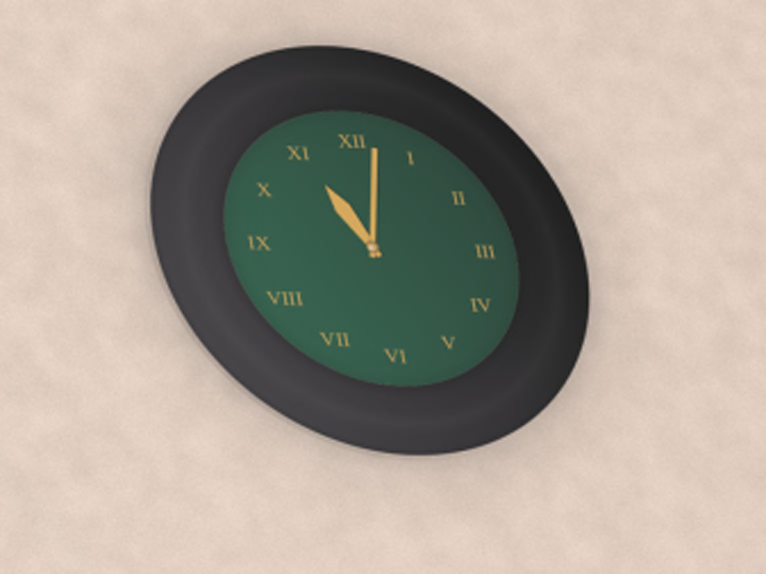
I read h=11 m=2
